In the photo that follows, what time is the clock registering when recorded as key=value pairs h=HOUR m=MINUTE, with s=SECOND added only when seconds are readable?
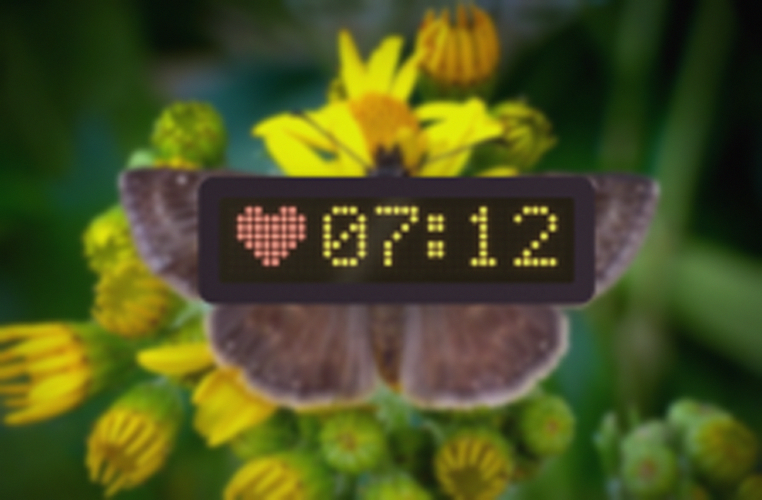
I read h=7 m=12
